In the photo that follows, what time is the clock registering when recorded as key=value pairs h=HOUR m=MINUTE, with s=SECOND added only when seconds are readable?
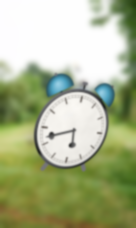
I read h=5 m=42
